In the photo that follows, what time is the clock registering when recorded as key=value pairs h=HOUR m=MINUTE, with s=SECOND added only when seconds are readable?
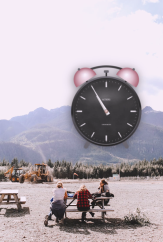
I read h=10 m=55
